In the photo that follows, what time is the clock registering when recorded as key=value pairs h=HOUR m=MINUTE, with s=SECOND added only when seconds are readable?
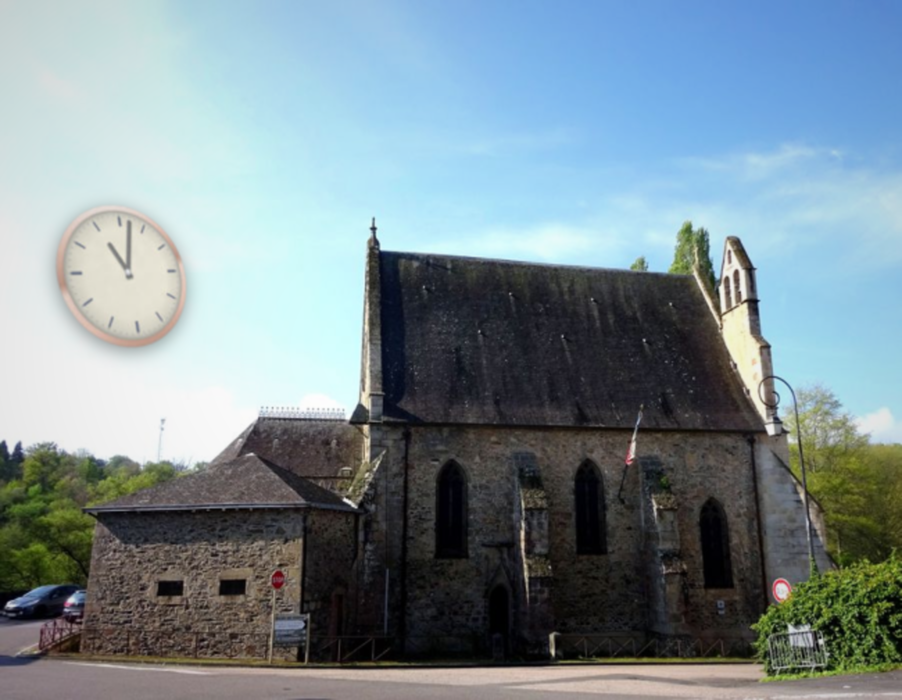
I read h=11 m=2
